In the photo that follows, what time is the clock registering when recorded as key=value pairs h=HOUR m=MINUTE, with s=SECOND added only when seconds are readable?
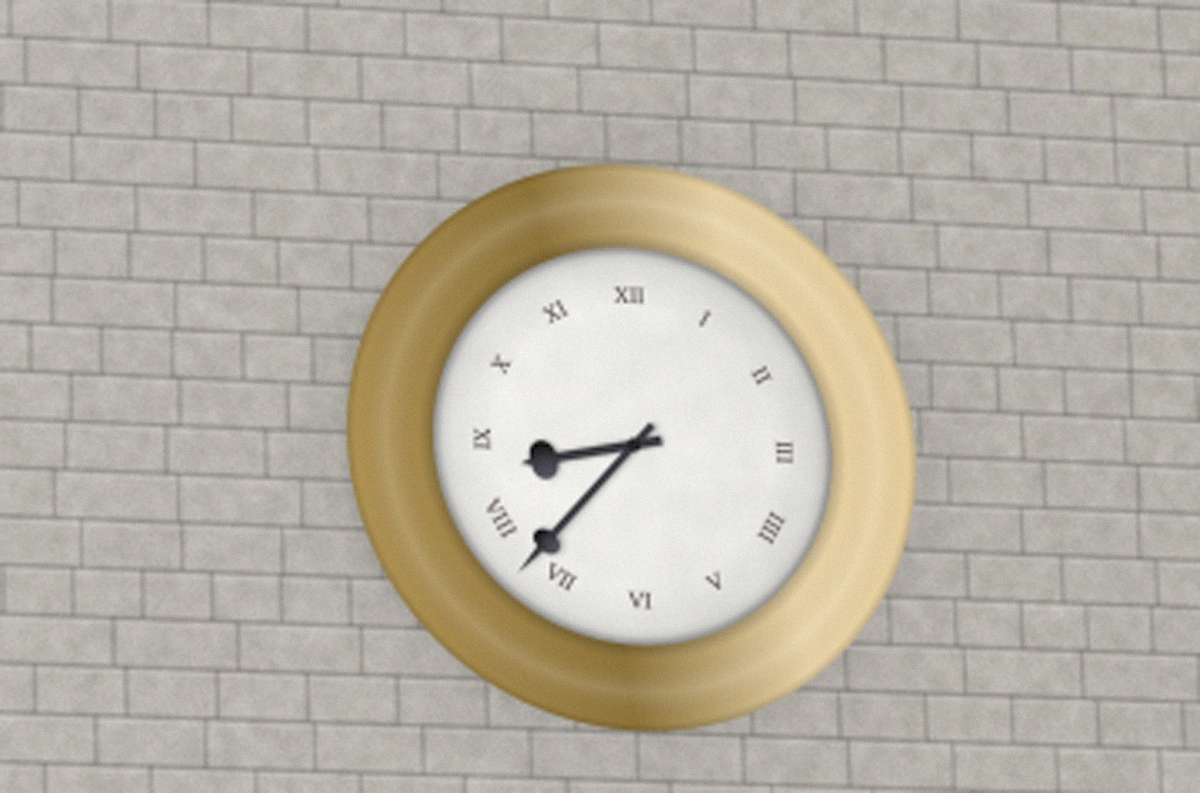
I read h=8 m=37
